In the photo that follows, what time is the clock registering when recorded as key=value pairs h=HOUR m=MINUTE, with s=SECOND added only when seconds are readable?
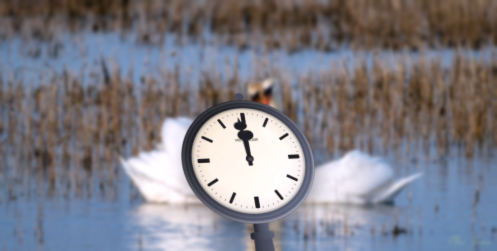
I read h=11 m=59
